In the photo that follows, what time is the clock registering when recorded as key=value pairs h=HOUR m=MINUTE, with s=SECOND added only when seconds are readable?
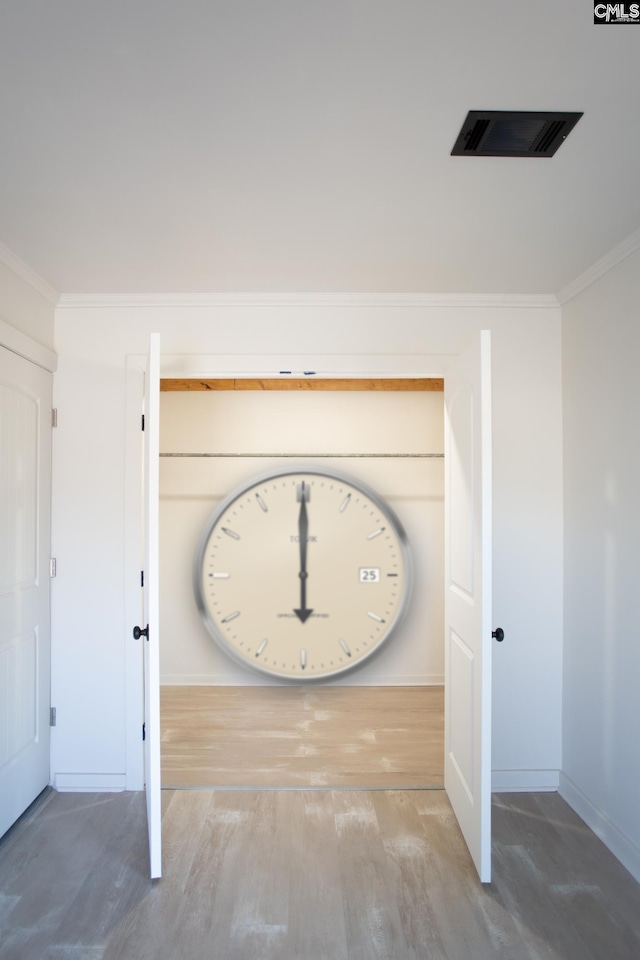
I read h=6 m=0
